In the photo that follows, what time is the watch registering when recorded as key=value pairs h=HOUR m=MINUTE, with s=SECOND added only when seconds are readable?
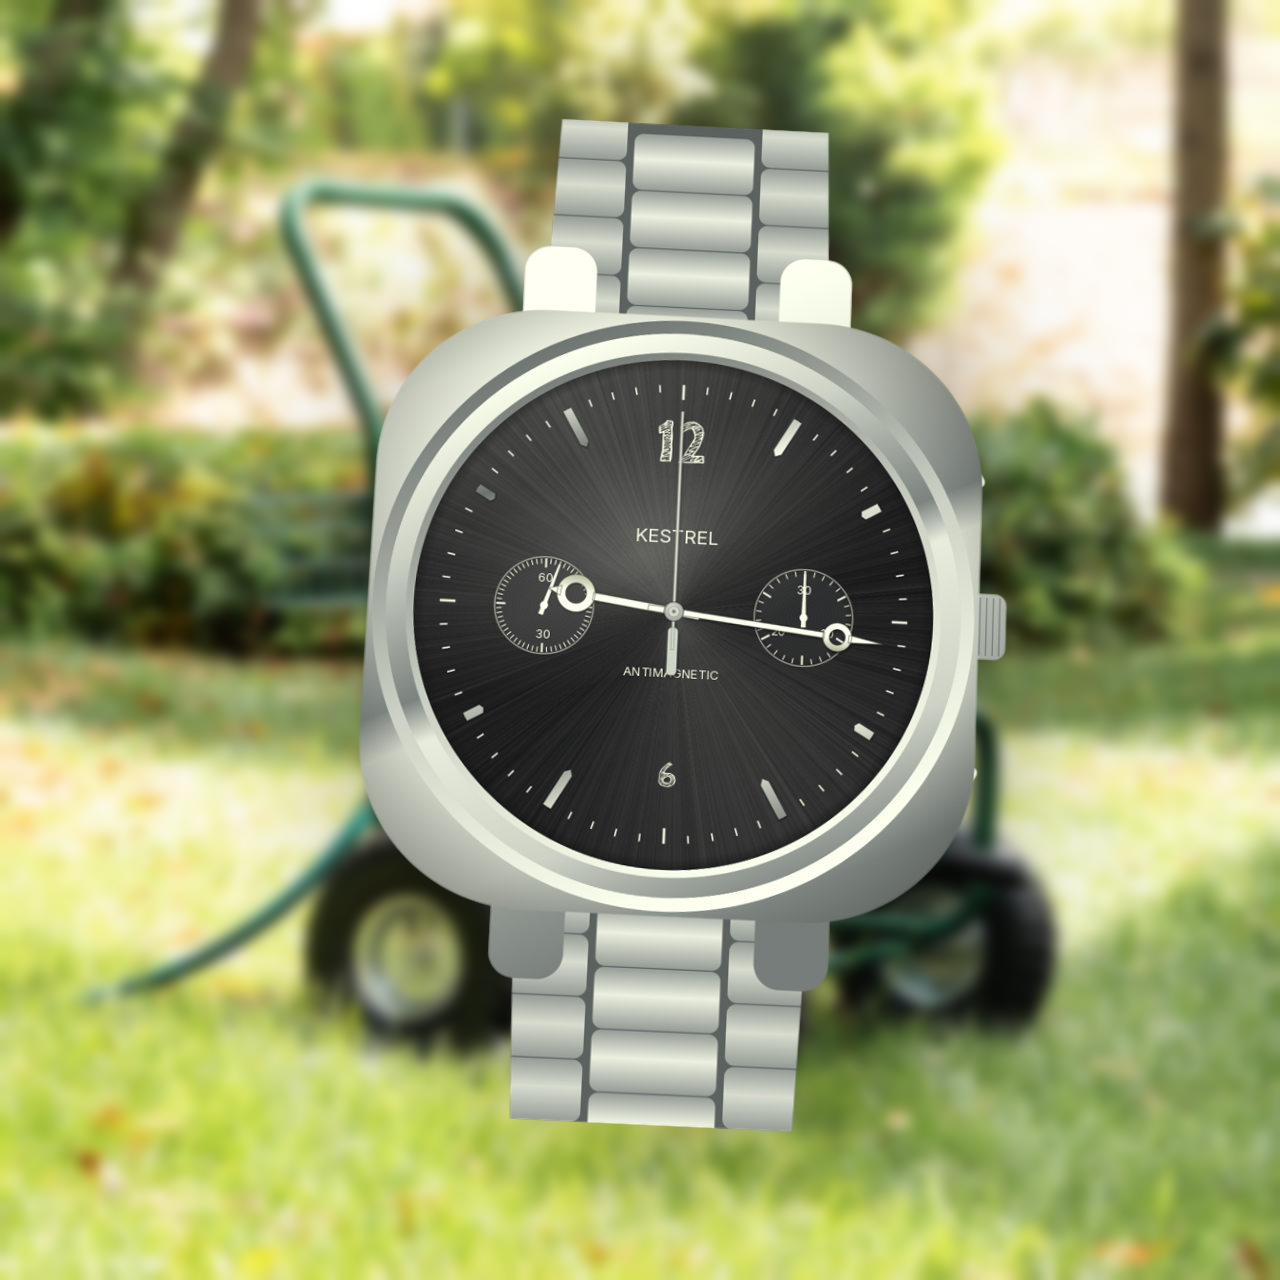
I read h=9 m=16 s=3
